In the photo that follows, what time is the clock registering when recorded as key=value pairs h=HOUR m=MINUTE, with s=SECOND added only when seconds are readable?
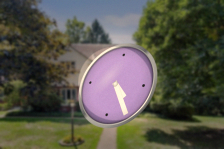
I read h=4 m=24
